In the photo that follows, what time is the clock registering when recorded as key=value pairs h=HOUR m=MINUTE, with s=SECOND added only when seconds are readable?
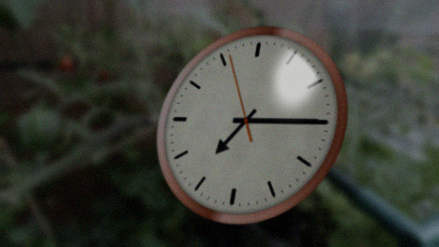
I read h=7 m=14 s=56
